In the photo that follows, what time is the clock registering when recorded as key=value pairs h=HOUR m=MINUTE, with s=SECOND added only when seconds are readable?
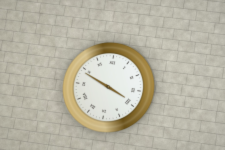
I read h=3 m=49
